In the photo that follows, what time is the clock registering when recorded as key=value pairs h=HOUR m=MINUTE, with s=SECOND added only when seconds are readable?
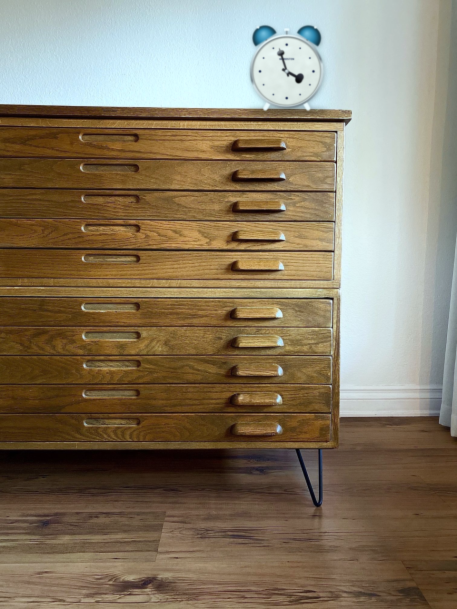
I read h=3 m=57
